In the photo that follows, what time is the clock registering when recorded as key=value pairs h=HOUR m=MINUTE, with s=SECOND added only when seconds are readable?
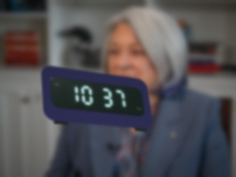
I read h=10 m=37
